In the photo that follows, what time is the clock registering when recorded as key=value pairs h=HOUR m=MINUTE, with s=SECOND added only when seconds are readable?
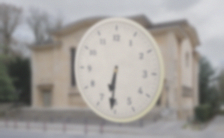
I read h=6 m=31
